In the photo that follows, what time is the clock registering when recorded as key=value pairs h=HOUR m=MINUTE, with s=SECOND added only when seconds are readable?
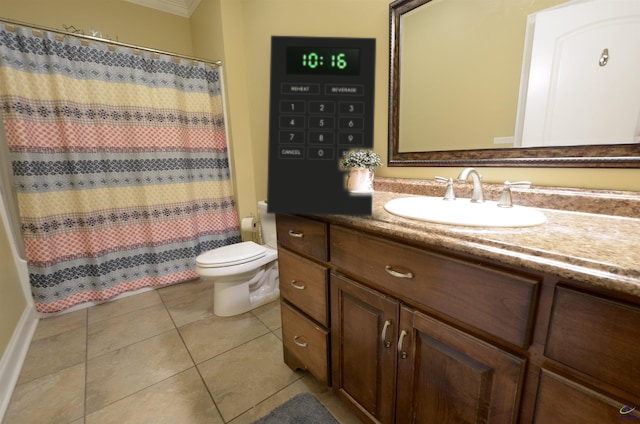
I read h=10 m=16
